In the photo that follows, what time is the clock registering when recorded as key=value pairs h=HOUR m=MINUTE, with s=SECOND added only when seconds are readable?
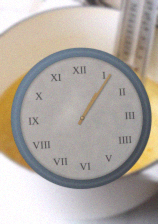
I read h=1 m=6
